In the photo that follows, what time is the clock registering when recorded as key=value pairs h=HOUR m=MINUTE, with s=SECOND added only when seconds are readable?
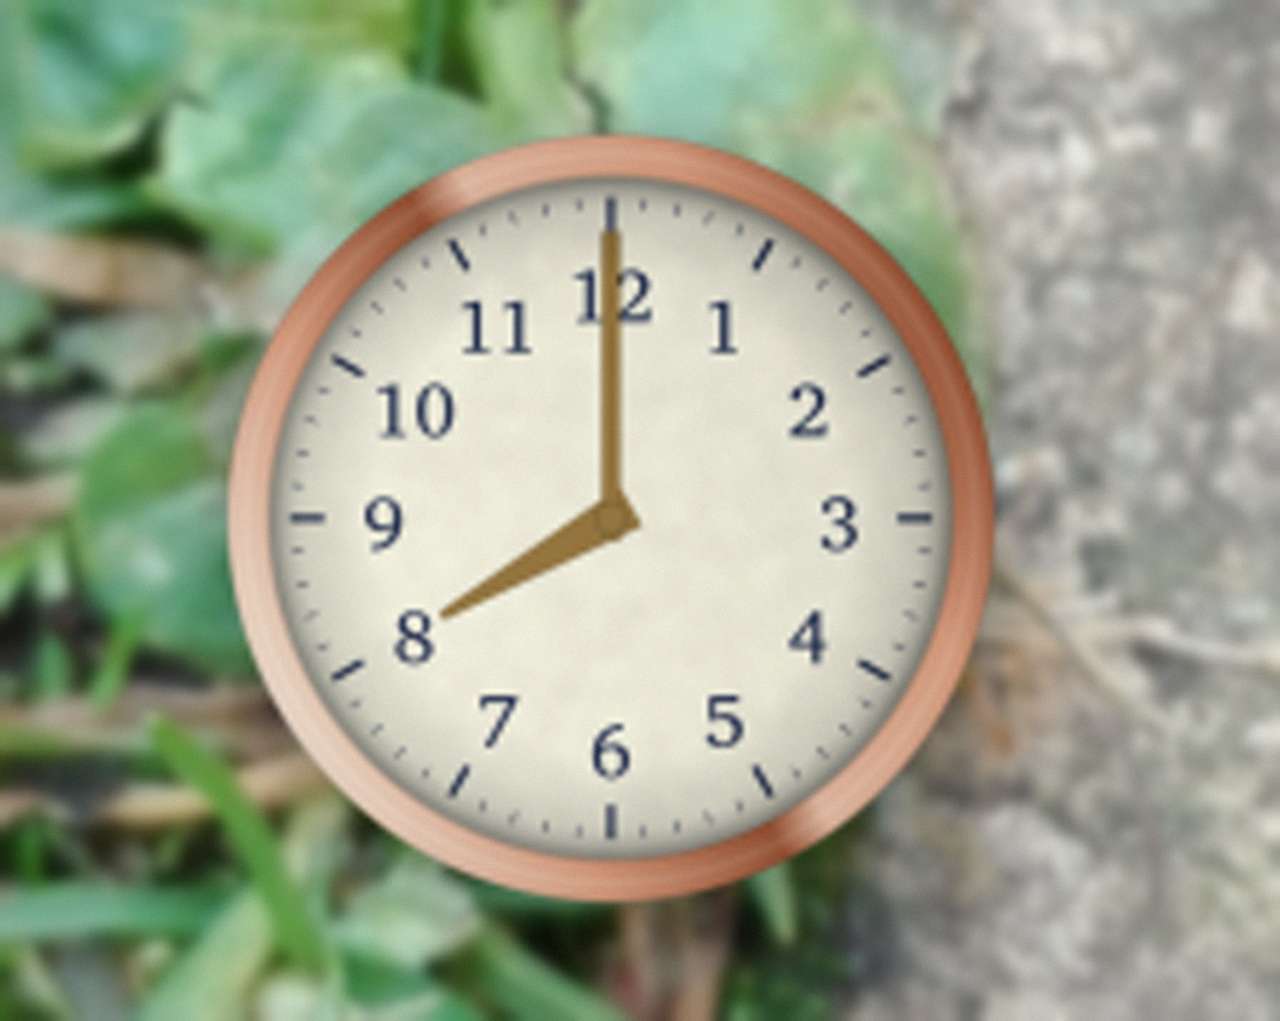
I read h=8 m=0
